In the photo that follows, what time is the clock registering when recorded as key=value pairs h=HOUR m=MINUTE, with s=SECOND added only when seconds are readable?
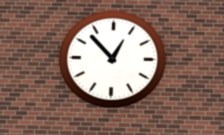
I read h=12 m=53
